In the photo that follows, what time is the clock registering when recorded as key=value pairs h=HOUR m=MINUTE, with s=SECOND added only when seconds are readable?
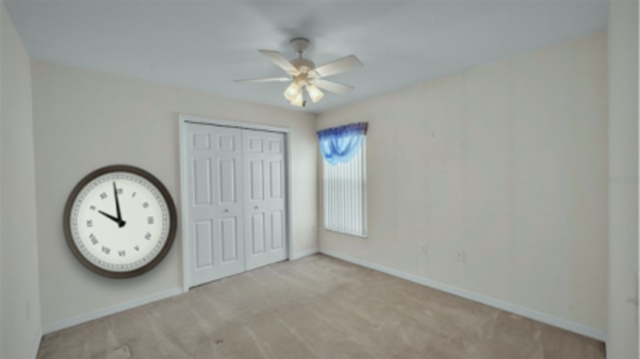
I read h=9 m=59
